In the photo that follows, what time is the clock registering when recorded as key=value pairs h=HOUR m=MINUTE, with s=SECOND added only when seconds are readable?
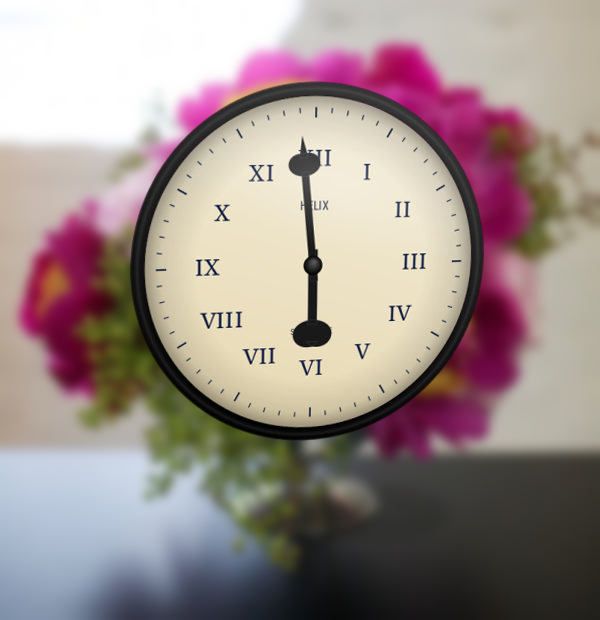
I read h=5 m=59
